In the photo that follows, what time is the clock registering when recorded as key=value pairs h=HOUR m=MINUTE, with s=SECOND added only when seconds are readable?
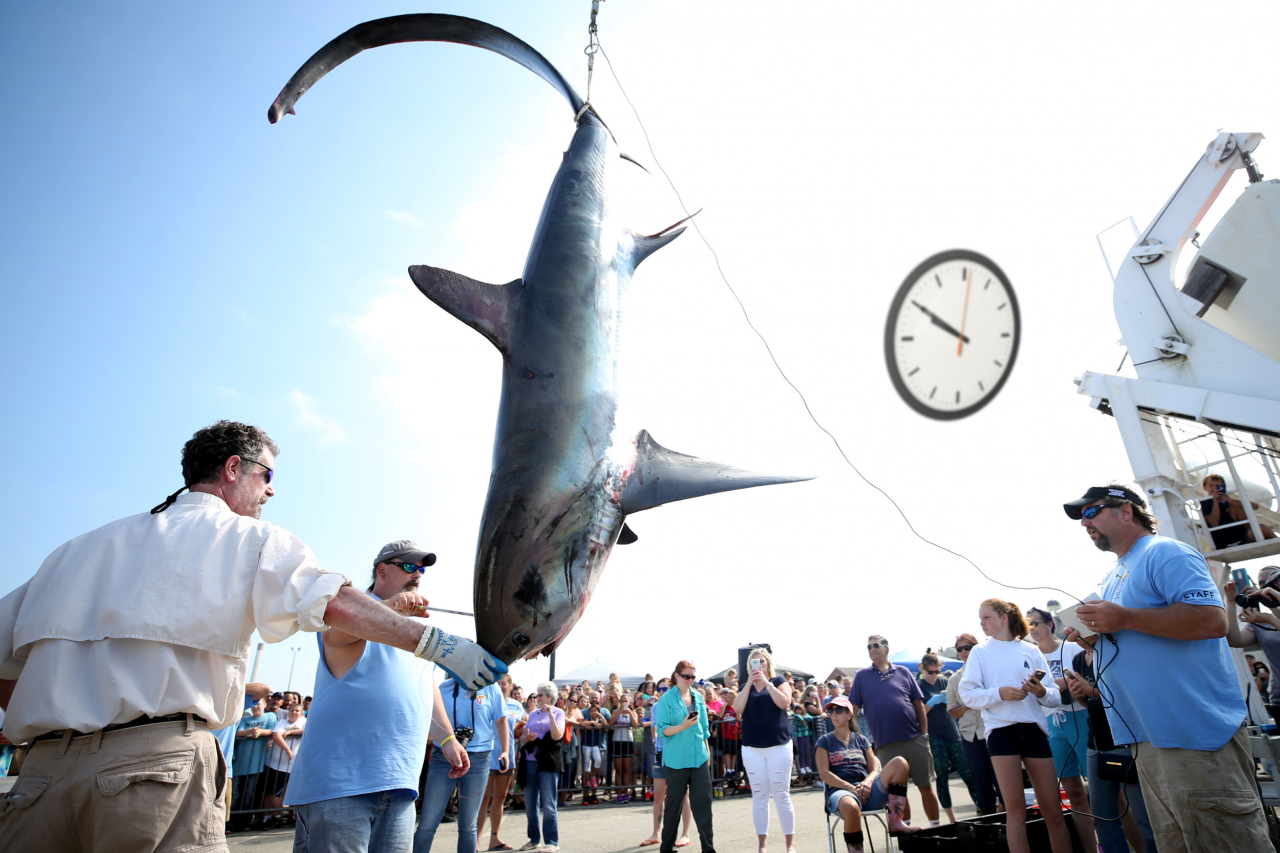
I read h=9 m=50 s=1
